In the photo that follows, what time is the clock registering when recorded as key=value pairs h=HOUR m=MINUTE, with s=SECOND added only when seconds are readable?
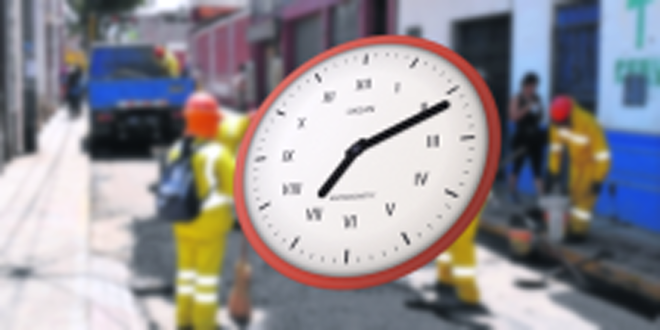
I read h=7 m=11
